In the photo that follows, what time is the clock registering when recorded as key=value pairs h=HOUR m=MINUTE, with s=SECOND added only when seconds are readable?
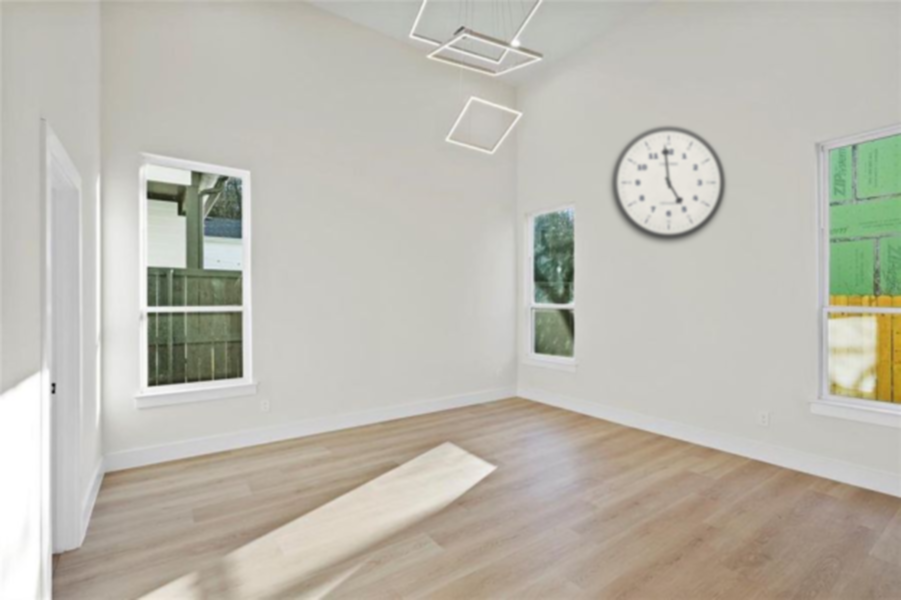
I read h=4 m=59
